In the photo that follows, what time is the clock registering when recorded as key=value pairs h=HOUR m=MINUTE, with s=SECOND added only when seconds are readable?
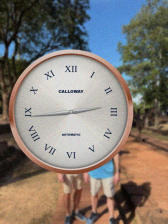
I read h=2 m=44
